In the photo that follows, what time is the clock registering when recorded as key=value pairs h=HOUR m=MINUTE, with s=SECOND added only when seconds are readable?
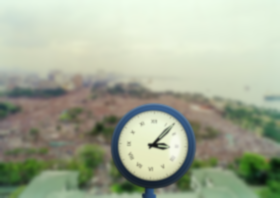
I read h=3 m=7
